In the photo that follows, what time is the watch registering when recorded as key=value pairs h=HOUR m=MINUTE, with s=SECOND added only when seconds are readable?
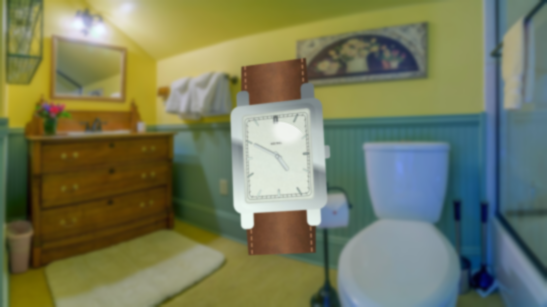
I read h=4 m=50
